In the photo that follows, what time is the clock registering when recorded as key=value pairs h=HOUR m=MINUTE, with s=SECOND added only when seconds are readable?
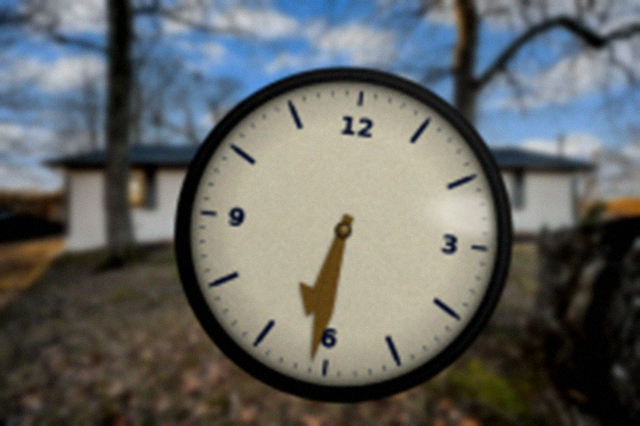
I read h=6 m=31
